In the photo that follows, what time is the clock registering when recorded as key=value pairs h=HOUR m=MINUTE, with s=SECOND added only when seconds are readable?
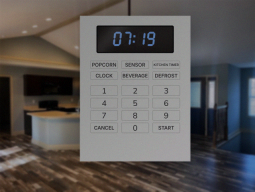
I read h=7 m=19
